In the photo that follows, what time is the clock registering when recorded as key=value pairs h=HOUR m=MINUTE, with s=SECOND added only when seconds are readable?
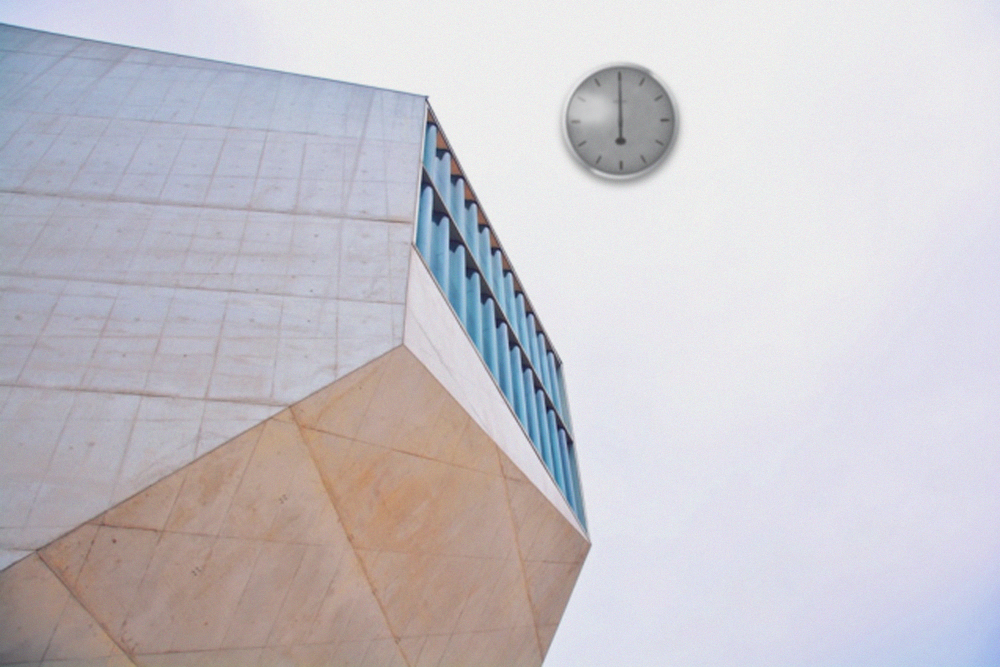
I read h=6 m=0
